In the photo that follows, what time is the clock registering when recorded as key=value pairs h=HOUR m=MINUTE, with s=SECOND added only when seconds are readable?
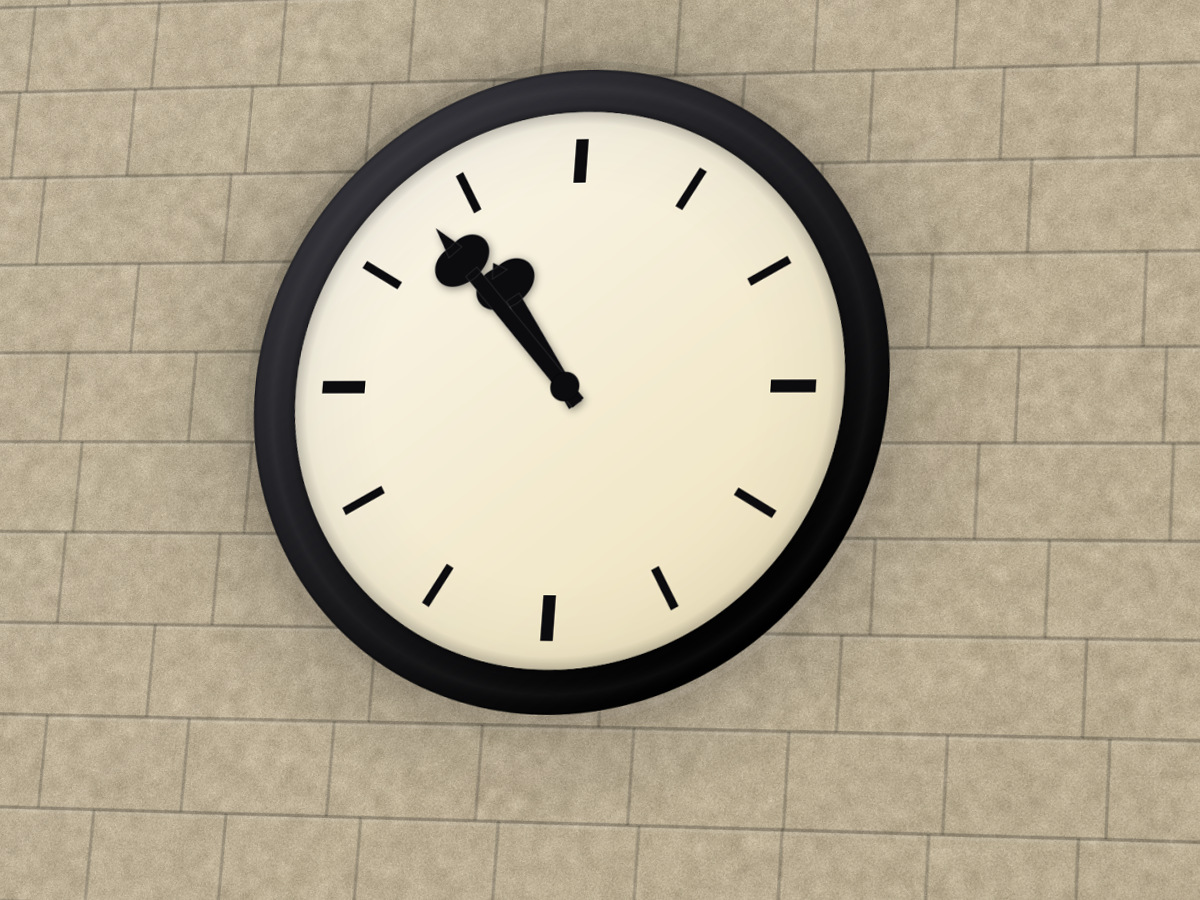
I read h=10 m=53
